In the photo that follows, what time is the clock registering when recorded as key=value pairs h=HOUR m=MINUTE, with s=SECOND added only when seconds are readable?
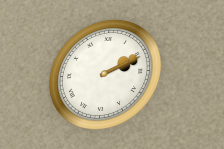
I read h=2 m=11
